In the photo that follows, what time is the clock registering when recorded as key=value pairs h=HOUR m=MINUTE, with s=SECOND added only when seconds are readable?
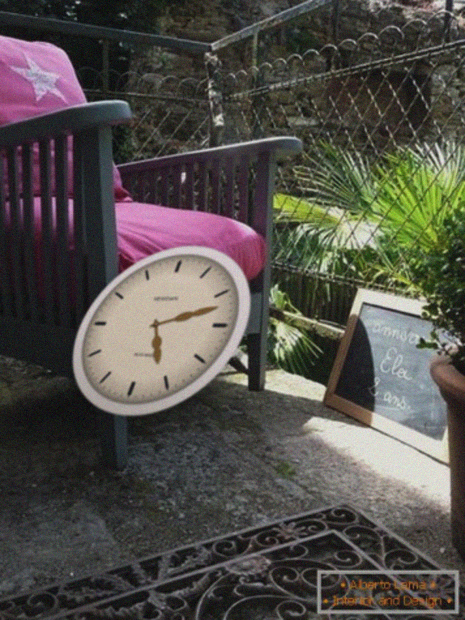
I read h=5 m=12
